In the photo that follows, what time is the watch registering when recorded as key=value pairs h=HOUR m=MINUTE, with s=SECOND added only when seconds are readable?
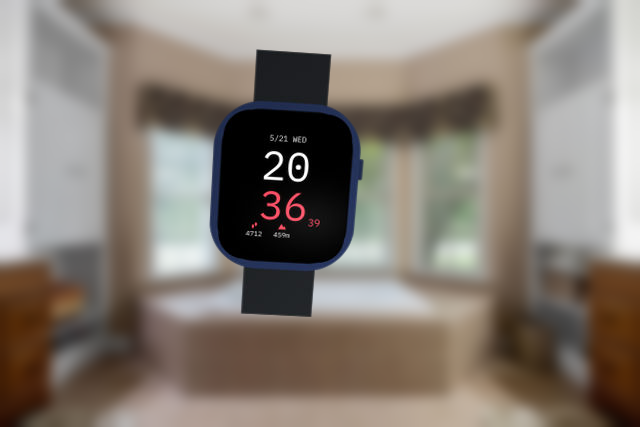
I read h=20 m=36 s=39
